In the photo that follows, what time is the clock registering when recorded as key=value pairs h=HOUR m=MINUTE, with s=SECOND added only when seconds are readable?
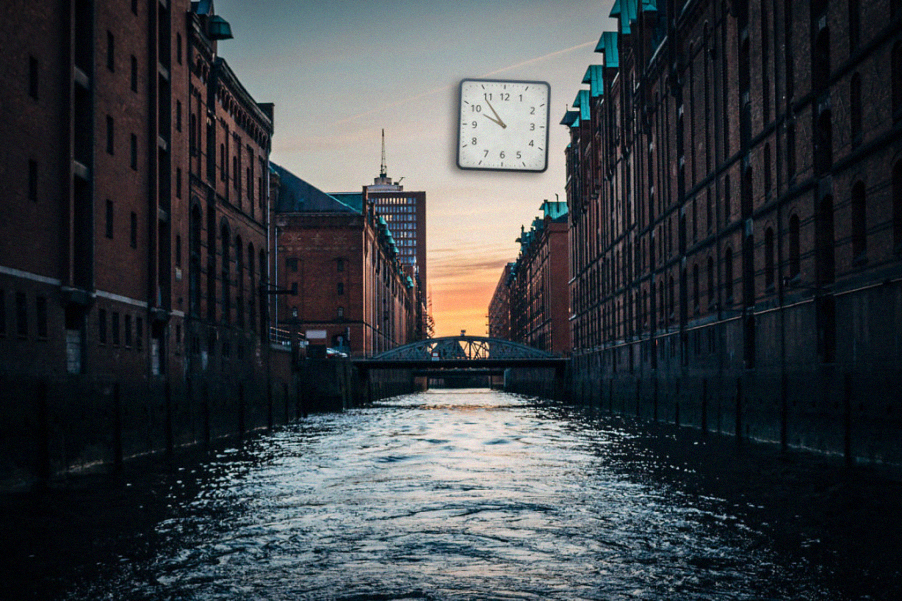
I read h=9 m=54
